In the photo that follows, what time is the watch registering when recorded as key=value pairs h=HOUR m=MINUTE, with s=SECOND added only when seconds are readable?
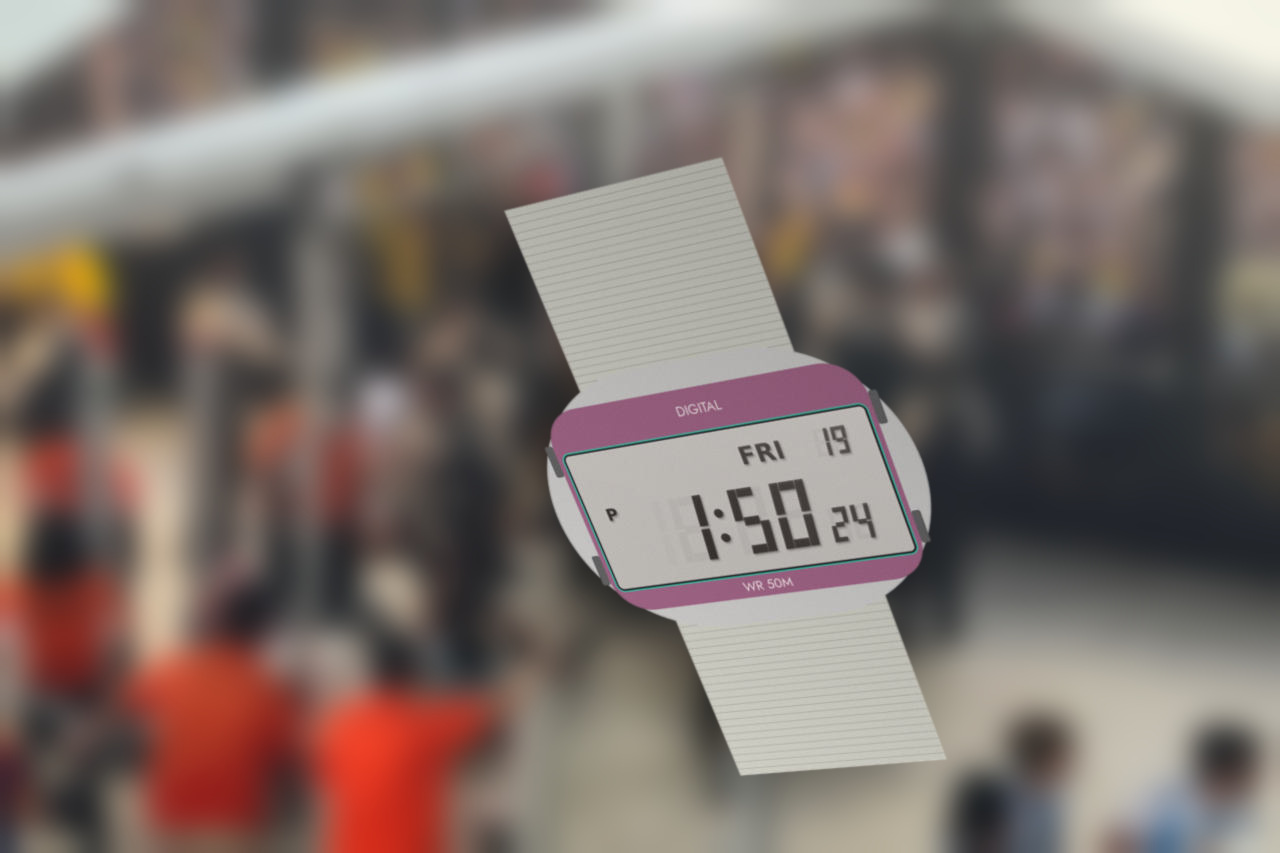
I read h=1 m=50 s=24
